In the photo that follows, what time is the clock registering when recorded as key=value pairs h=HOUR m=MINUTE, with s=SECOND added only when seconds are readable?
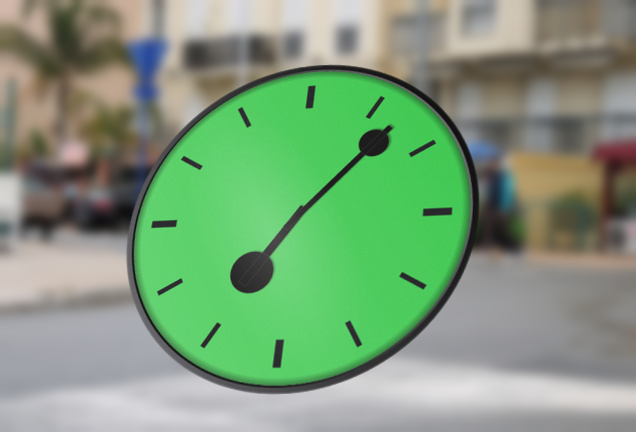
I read h=7 m=7
